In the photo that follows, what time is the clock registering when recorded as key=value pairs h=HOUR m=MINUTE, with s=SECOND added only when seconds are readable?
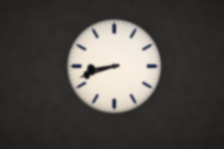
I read h=8 m=42
